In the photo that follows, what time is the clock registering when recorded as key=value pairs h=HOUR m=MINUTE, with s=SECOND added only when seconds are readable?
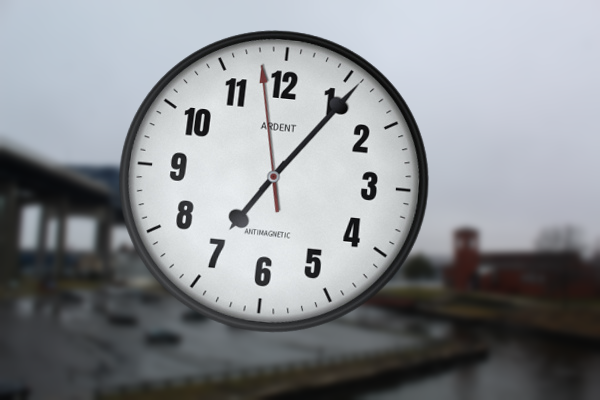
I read h=7 m=5 s=58
